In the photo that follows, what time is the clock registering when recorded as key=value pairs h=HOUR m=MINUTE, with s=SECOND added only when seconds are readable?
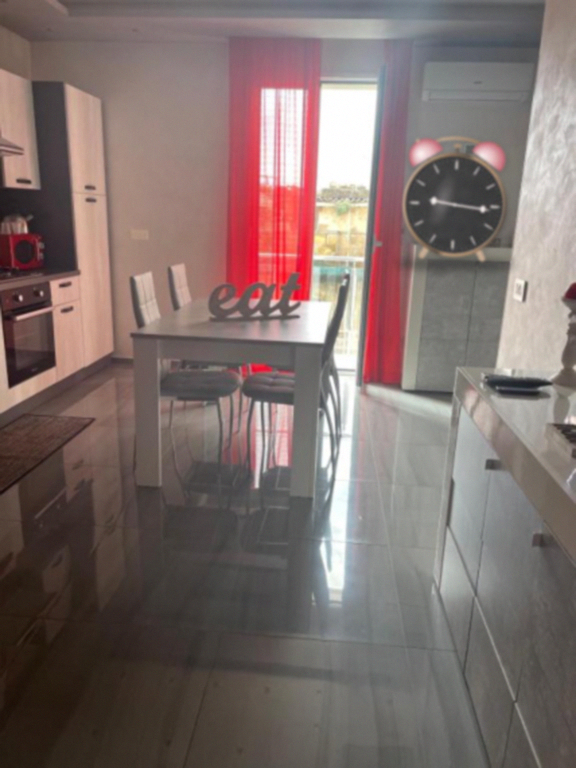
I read h=9 m=16
